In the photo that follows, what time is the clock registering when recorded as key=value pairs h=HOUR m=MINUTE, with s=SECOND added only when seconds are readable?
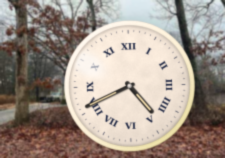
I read h=4 m=41
